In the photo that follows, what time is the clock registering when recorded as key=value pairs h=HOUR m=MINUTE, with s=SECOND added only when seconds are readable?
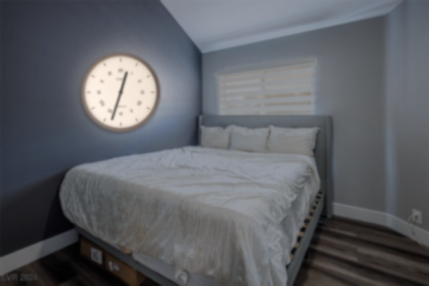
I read h=12 m=33
